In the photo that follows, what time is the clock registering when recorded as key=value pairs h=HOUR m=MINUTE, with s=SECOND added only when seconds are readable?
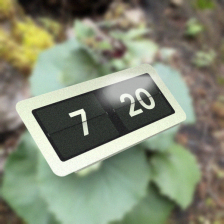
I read h=7 m=20
